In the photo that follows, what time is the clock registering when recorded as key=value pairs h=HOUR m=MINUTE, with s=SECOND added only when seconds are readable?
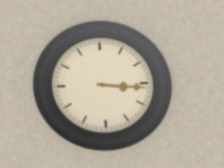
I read h=3 m=16
